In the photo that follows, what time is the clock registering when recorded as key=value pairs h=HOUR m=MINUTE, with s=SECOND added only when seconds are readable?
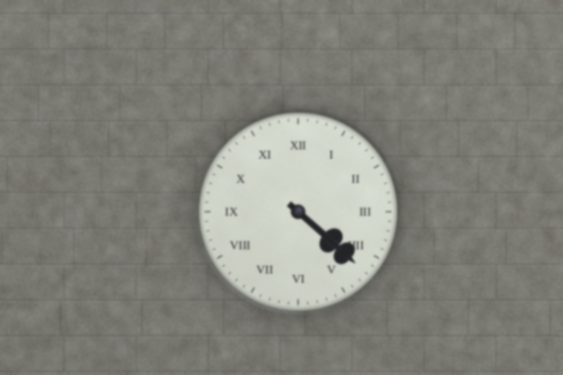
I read h=4 m=22
